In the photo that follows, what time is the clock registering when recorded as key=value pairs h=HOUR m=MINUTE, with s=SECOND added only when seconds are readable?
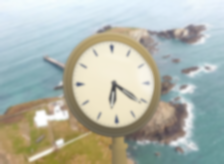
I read h=6 m=21
